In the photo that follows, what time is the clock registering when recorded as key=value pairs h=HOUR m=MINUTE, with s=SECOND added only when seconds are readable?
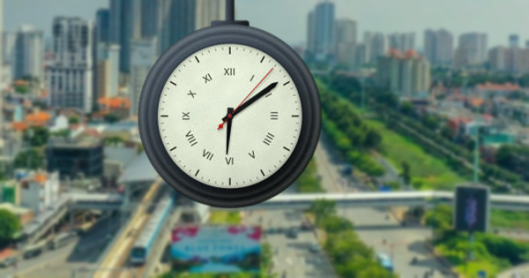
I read h=6 m=9 s=7
